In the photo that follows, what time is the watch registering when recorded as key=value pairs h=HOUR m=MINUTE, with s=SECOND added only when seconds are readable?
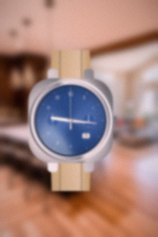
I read h=9 m=16
